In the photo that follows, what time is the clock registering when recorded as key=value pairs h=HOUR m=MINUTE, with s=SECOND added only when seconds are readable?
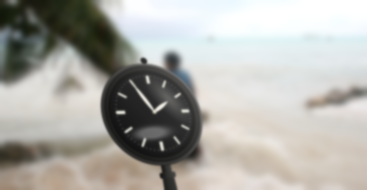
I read h=1 m=55
